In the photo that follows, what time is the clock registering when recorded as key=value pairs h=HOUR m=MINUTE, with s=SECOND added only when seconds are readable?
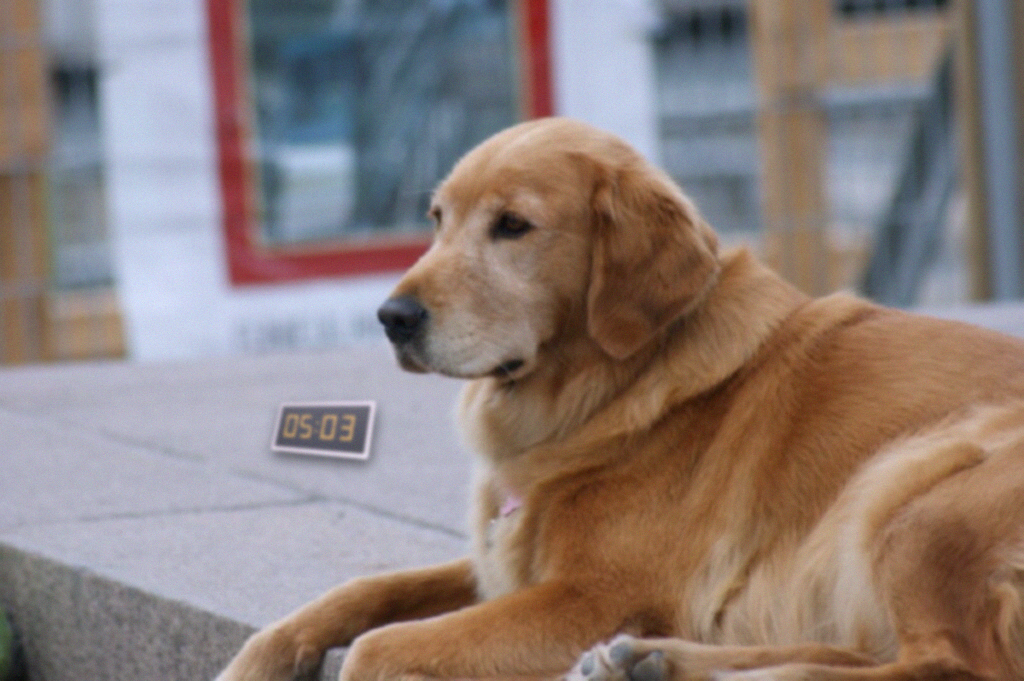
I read h=5 m=3
